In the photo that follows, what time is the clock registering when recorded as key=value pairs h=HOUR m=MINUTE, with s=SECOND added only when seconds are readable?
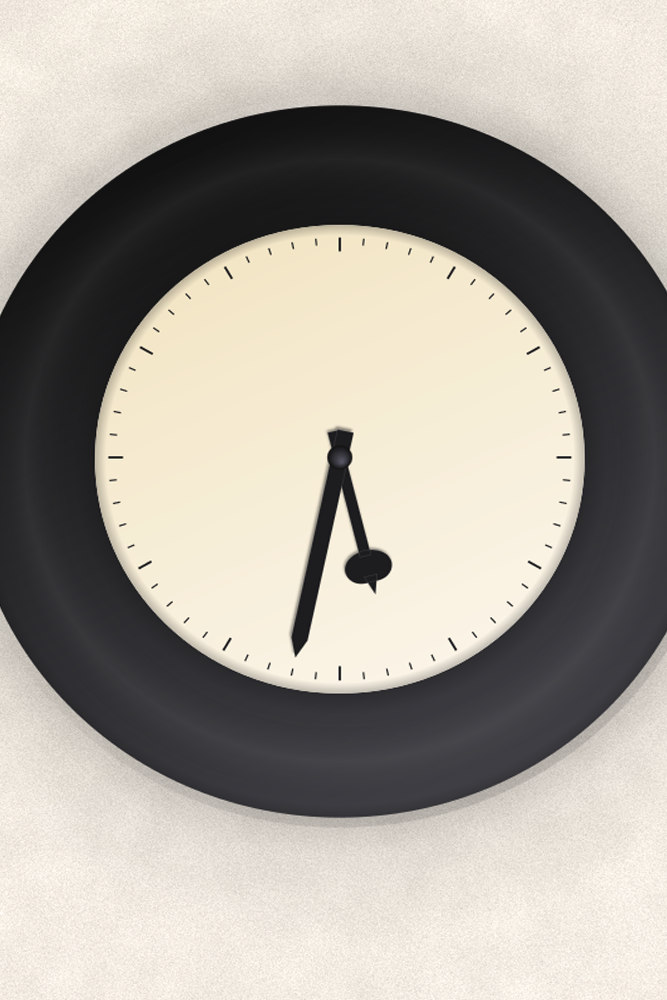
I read h=5 m=32
